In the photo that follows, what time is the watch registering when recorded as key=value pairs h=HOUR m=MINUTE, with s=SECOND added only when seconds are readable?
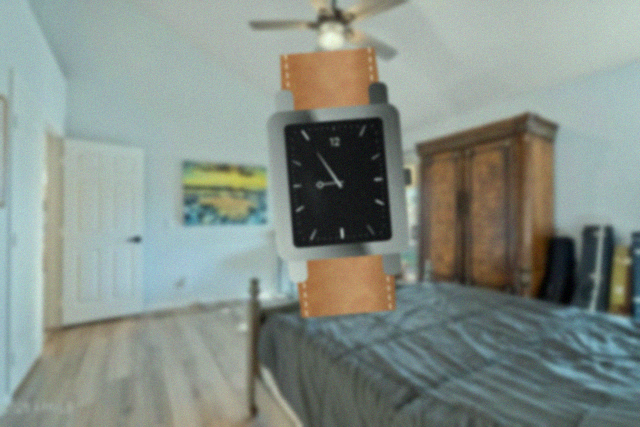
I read h=8 m=55
